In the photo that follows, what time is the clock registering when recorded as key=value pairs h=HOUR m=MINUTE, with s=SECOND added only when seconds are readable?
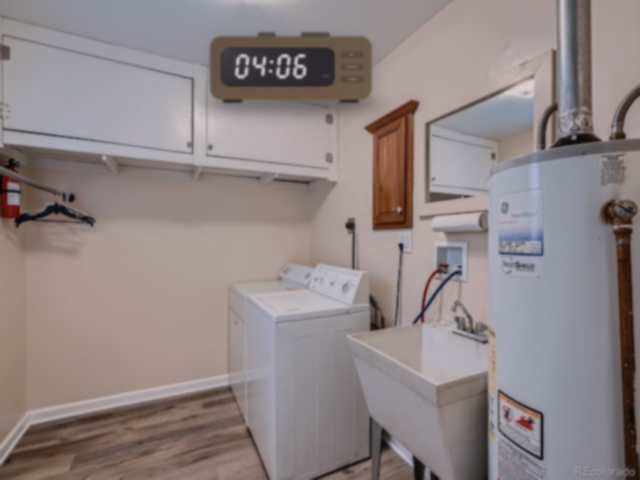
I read h=4 m=6
